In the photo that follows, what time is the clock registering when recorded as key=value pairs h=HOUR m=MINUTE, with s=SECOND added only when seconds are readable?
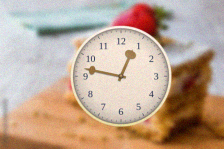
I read h=12 m=47
